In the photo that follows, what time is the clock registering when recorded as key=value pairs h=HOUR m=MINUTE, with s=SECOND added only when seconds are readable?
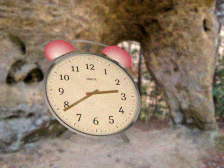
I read h=2 m=39
